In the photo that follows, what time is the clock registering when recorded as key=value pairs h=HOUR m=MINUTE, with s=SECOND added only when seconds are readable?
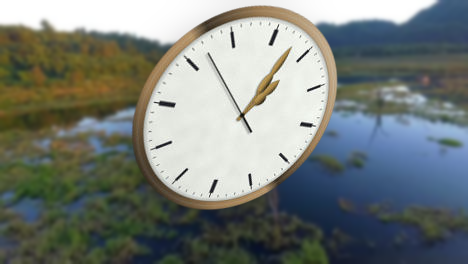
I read h=1 m=2 s=52
